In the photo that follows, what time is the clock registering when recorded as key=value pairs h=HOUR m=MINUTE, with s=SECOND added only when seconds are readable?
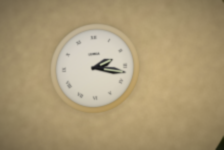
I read h=2 m=17
